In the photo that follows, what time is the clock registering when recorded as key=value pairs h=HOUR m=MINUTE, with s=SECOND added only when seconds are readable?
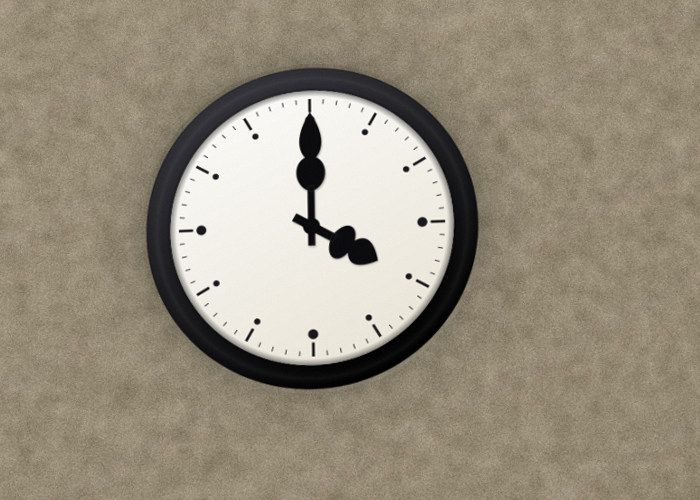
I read h=4 m=0
